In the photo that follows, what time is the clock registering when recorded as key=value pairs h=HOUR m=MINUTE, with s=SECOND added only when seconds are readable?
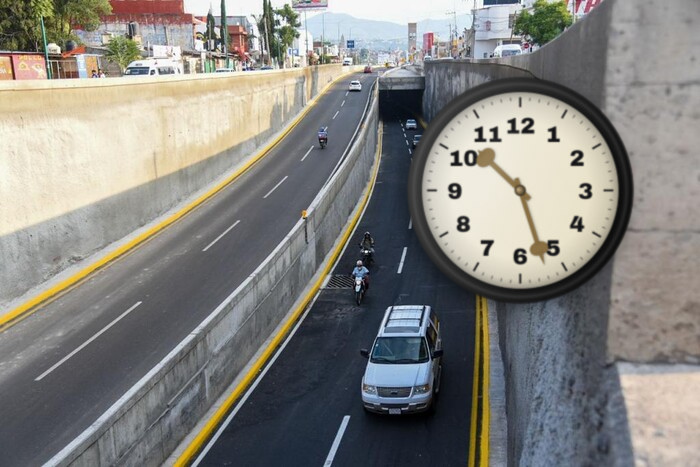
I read h=10 m=27
